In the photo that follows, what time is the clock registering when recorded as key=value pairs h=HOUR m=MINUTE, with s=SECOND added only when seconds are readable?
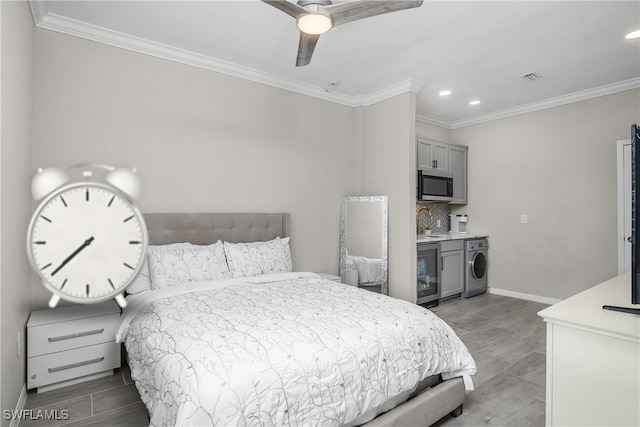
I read h=7 m=38
